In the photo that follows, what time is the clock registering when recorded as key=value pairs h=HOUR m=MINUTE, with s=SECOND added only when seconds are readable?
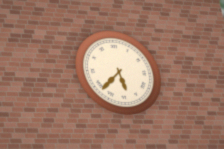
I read h=5 m=38
